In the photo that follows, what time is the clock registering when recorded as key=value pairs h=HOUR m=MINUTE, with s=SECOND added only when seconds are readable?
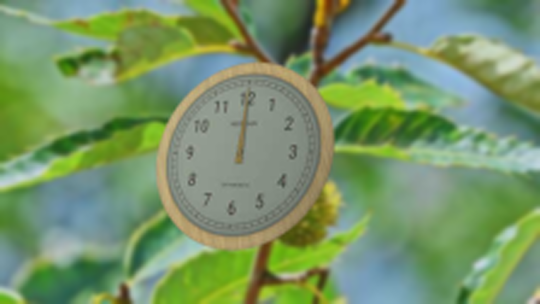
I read h=12 m=0
